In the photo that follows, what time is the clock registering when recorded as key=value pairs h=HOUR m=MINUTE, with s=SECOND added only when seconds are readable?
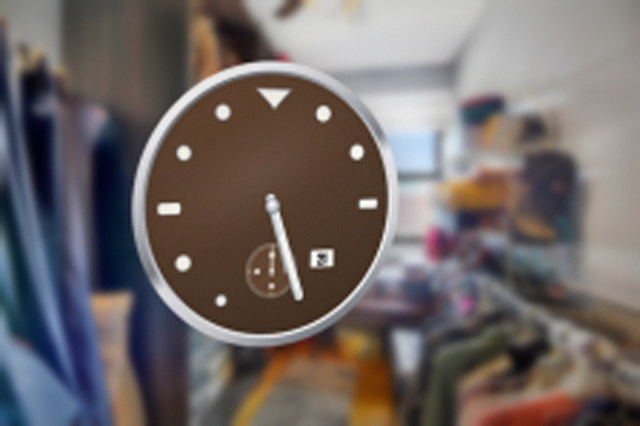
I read h=5 m=27
